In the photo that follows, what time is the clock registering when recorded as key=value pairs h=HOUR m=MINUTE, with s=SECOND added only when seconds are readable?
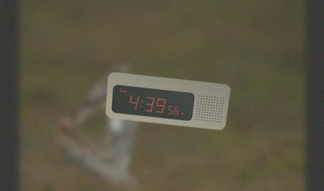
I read h=4 m=39 s=56
